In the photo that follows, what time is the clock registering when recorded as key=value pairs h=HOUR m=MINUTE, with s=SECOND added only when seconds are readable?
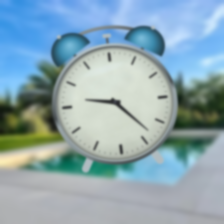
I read h=9 m=23
